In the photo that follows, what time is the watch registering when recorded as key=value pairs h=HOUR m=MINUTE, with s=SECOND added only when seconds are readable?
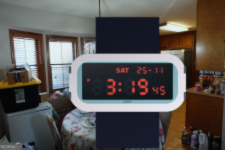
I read h=3 m=19 s=45
